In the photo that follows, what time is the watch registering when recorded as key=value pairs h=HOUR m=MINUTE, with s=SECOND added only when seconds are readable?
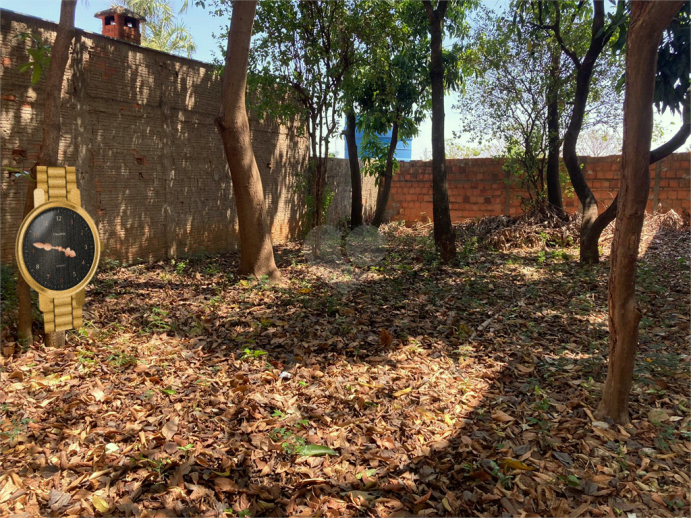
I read h=3 m=47
